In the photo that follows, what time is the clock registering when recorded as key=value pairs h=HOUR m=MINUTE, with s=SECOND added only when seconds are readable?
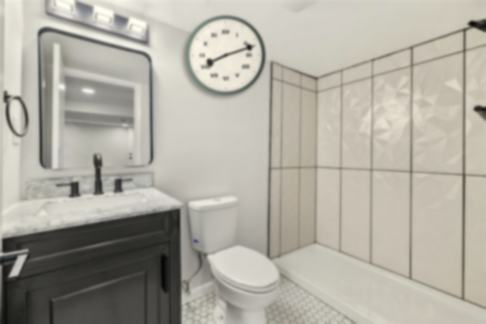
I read h=8 m=12
